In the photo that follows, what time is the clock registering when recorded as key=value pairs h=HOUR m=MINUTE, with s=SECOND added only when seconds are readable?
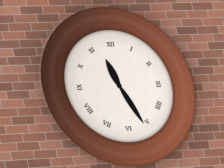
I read h=11 m=26
